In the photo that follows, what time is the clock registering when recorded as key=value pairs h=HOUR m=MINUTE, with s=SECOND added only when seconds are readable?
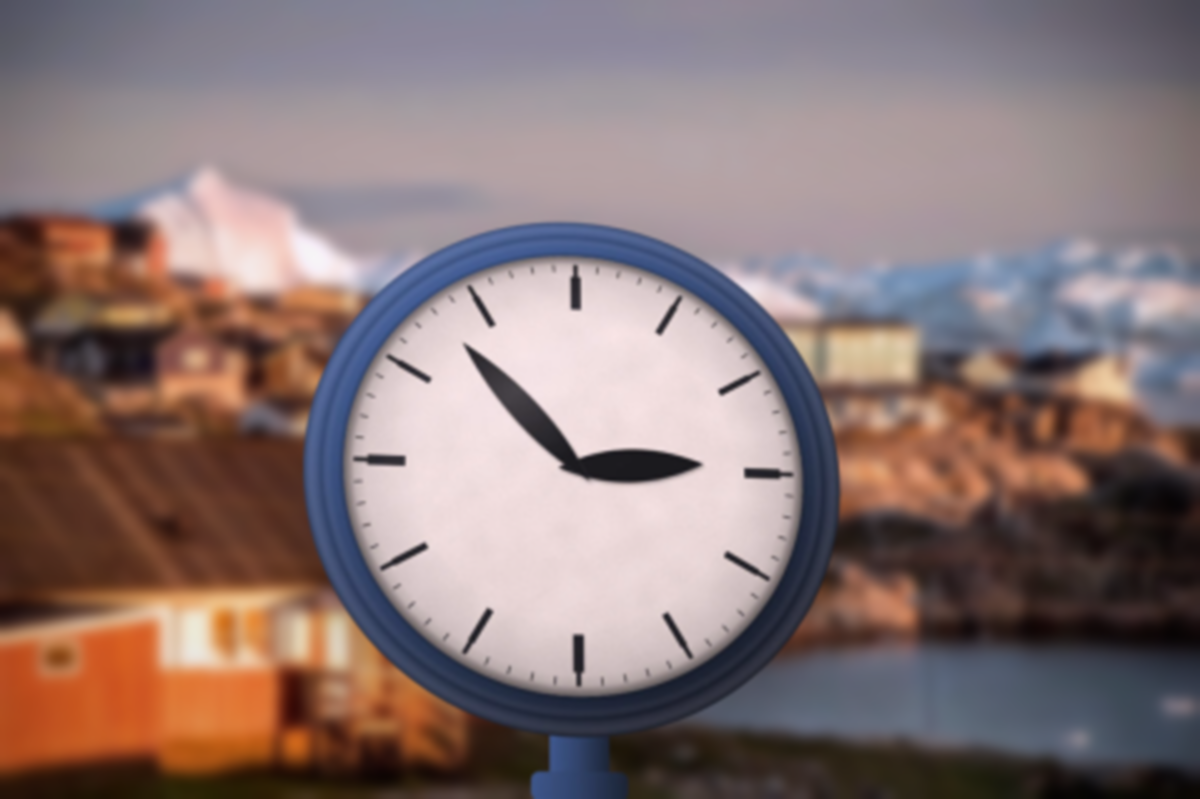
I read h=2 m=53
